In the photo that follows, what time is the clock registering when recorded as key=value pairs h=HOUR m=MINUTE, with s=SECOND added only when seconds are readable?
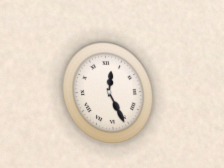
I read h=12 m=26
